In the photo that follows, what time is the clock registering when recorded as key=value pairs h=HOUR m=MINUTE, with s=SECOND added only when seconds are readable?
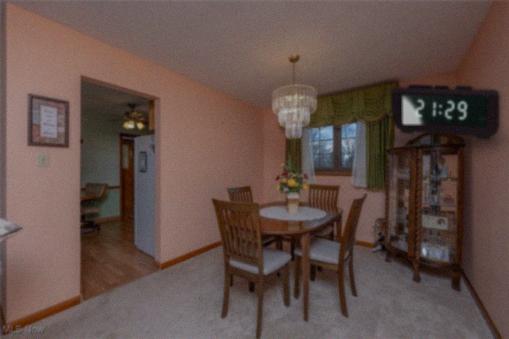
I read h=21 m=29
